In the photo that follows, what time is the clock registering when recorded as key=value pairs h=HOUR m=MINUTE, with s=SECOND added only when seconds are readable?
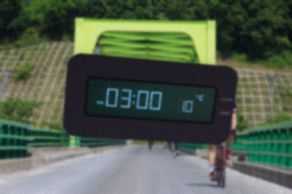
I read h=3 m=0
